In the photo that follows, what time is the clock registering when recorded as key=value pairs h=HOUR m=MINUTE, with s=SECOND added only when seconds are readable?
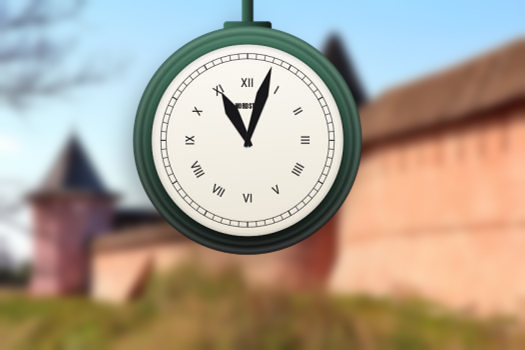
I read h=11 m=3
